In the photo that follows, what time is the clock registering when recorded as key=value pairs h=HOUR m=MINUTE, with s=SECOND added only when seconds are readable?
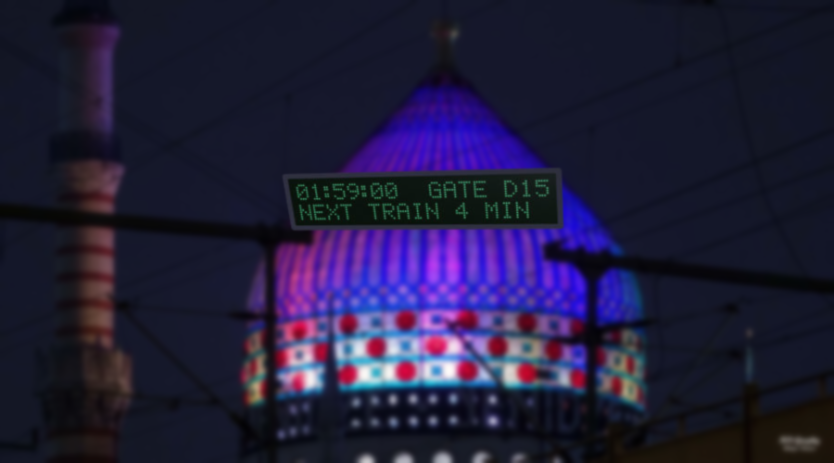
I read h=1 m=59 s=0
